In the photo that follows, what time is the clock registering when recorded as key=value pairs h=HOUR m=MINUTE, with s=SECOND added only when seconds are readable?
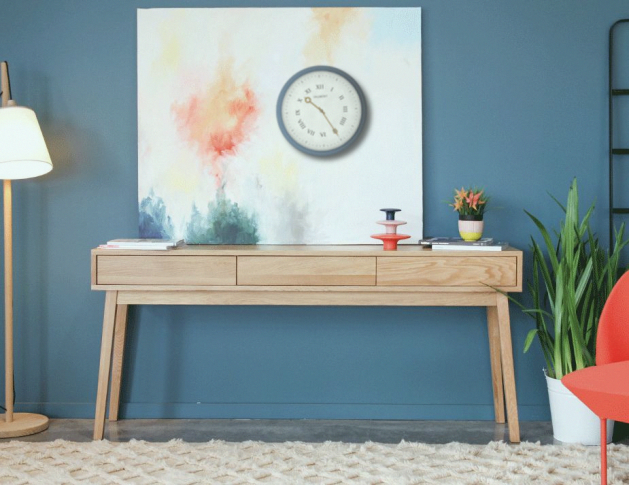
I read h=10 m=25
